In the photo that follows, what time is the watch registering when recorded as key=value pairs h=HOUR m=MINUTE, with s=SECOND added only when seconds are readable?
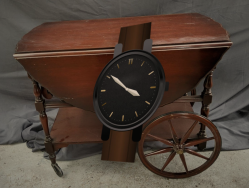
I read h=3 m=51
